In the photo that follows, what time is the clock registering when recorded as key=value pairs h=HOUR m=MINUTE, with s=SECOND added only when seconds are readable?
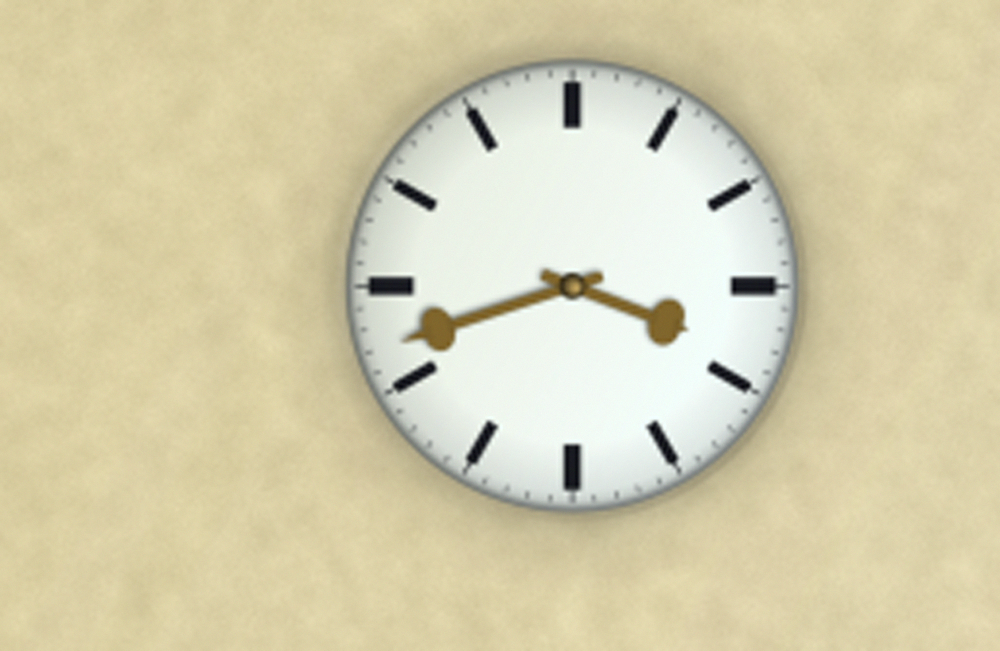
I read h=3 m=42
